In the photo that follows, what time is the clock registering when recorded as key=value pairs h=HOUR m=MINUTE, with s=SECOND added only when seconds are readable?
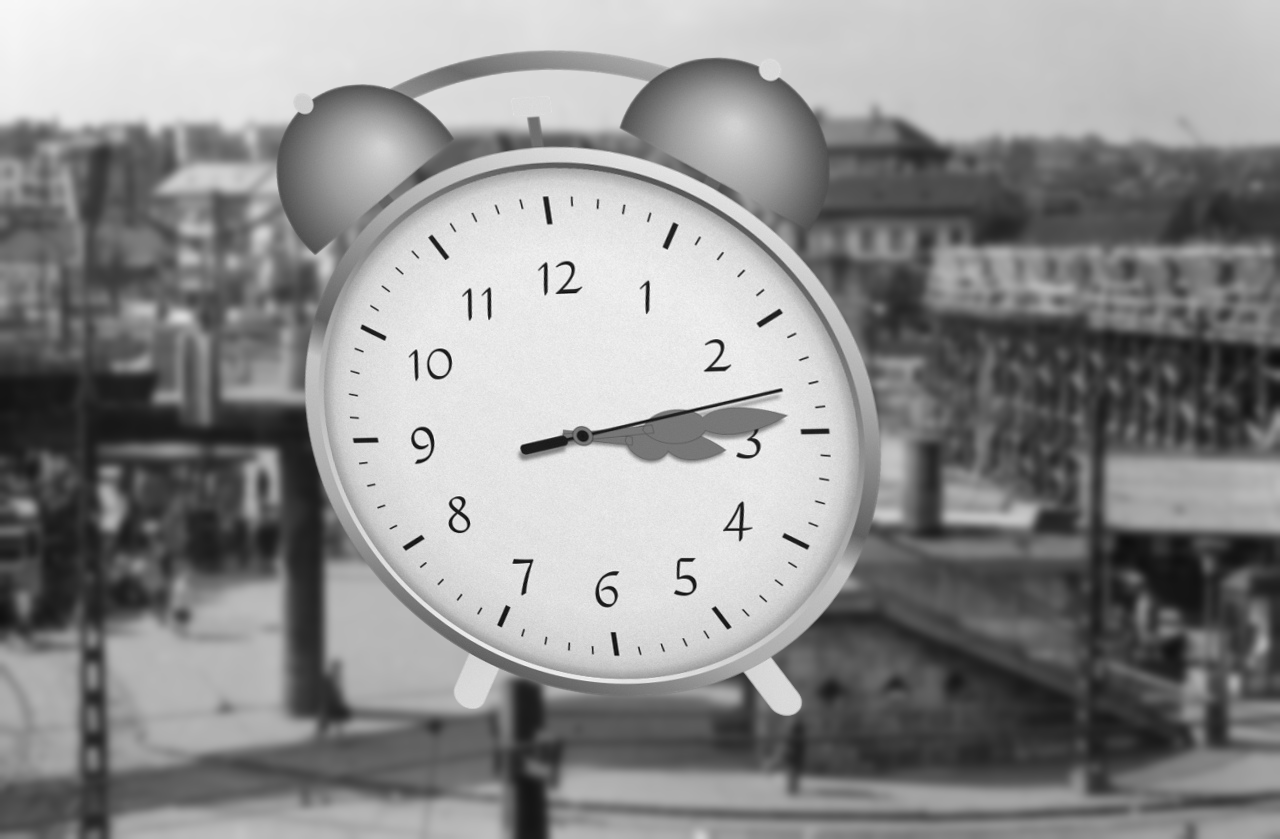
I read h=3 m=14 s=13
